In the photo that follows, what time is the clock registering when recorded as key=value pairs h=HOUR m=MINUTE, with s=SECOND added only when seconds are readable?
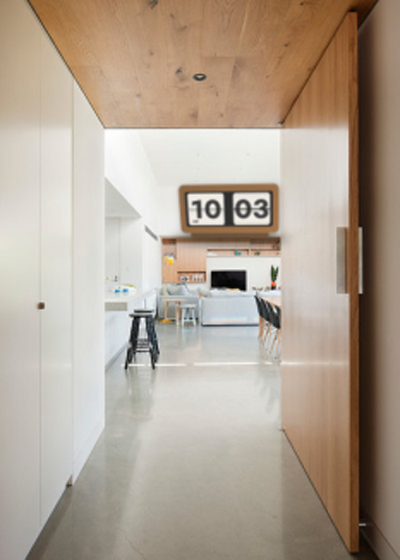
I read h=10 m=3
